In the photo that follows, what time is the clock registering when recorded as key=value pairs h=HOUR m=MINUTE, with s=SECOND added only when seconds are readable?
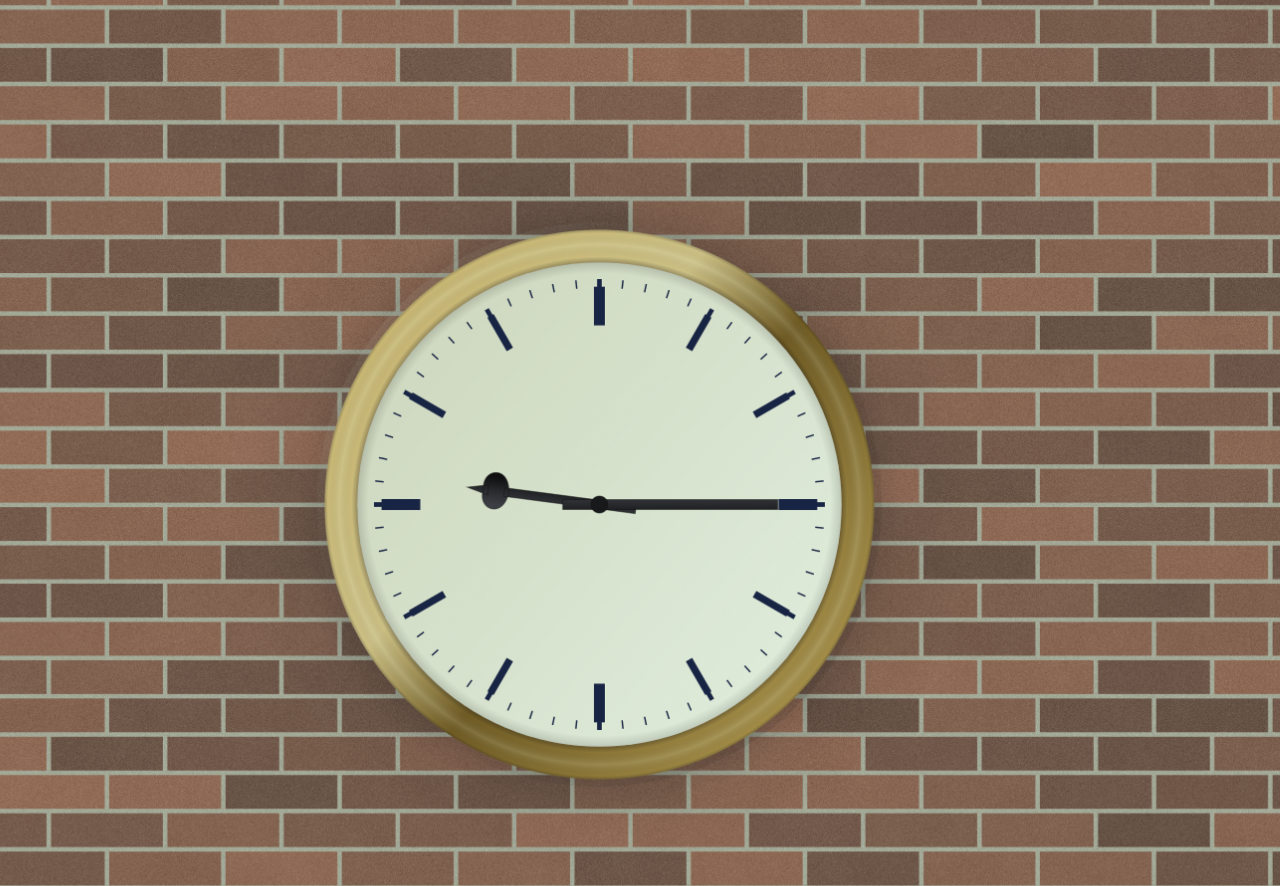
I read h=9 m=15
